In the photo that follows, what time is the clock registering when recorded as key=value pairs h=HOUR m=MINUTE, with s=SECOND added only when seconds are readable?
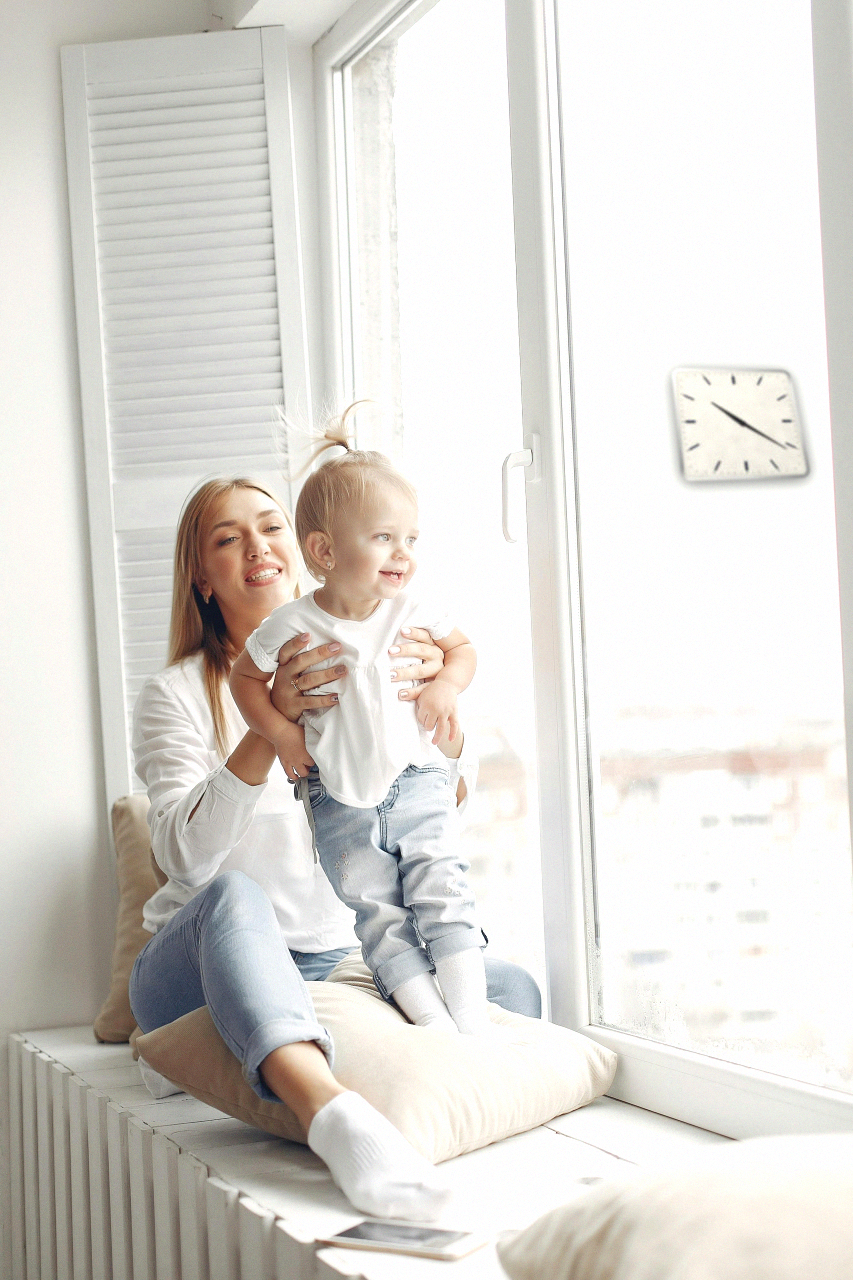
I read h=10 m=21
